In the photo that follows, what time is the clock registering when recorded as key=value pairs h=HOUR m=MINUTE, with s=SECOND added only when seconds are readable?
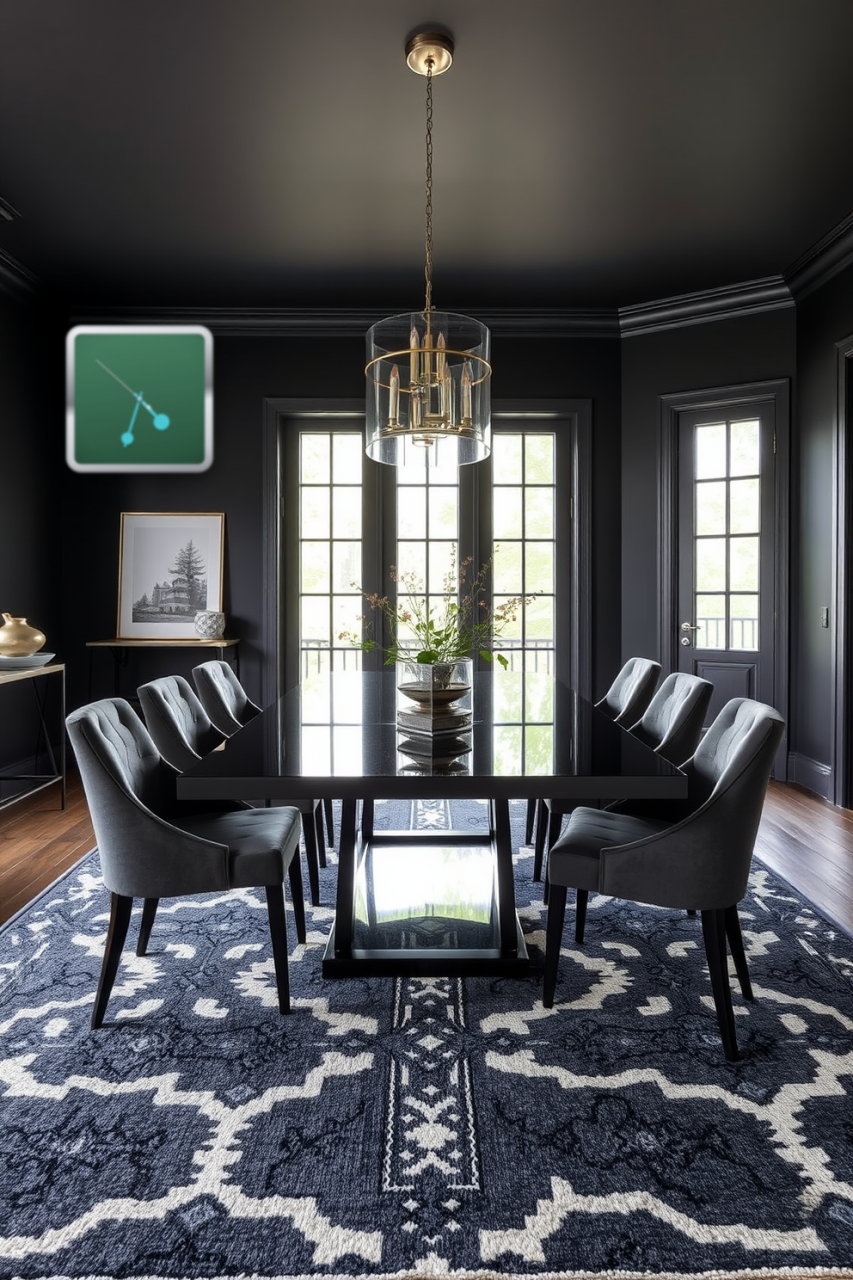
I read h=4 m=32 s=52
